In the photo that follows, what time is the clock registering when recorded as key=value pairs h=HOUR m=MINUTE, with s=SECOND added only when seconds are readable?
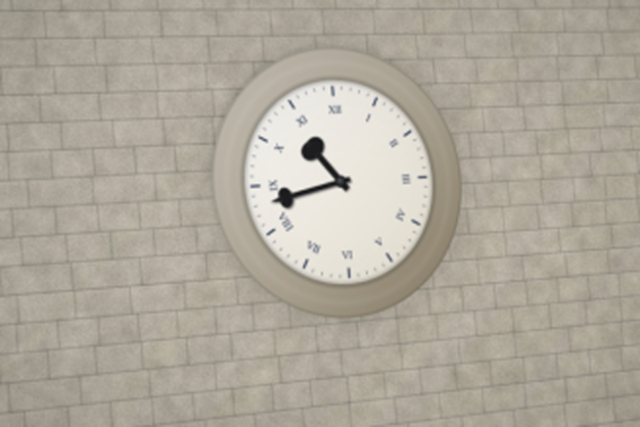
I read h=10 m=43
